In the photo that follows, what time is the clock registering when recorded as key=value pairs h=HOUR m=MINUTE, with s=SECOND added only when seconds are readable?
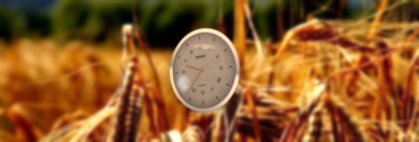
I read h=9 m=37
